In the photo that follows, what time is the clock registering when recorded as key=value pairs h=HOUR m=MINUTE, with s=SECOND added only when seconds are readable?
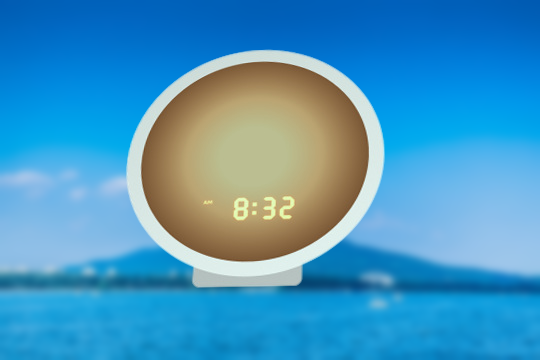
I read h=8 m=32
